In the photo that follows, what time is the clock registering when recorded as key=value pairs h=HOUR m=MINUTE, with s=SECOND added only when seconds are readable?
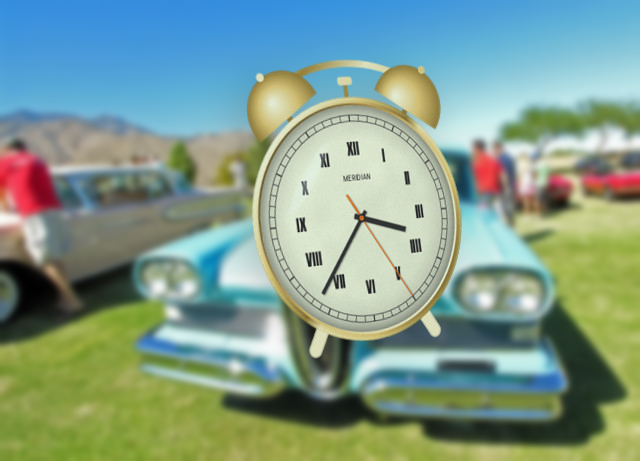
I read h=3 m=36 s=25
